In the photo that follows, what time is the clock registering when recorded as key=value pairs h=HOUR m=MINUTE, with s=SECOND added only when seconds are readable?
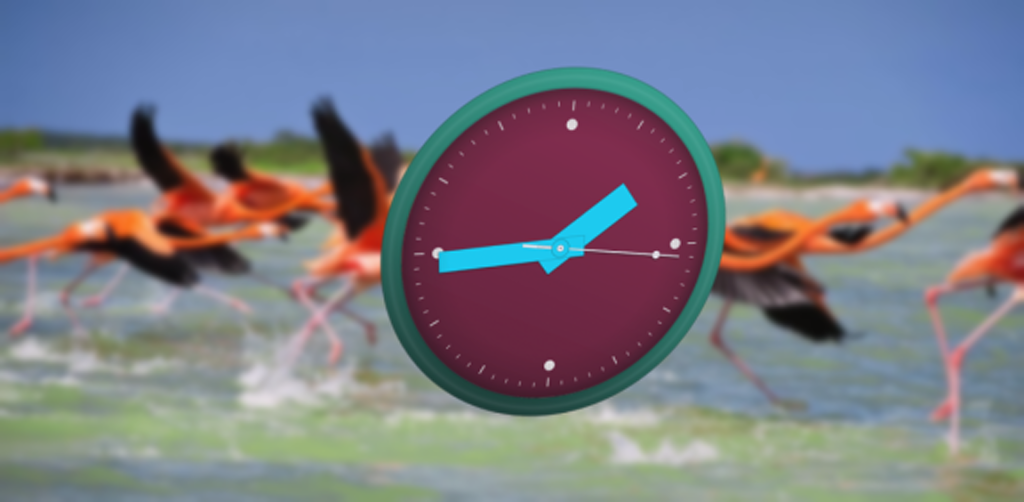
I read h=1 m=44 s=16
